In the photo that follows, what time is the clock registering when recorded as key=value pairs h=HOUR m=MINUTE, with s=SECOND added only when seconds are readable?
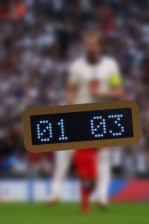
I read h=1 m=3
